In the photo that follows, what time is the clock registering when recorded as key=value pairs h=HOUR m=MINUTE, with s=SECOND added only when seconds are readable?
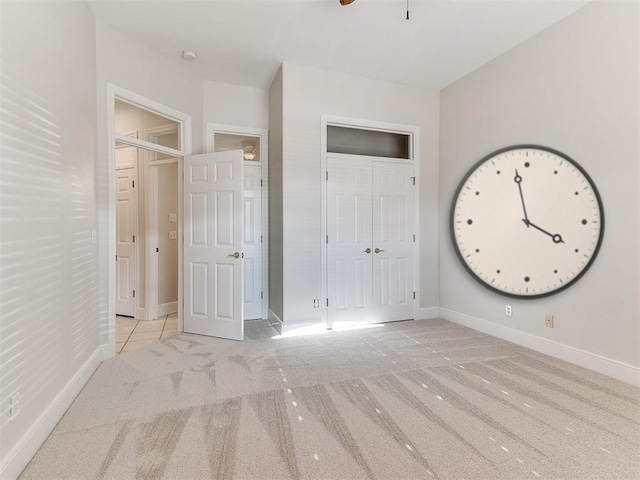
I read h=3 m=58
